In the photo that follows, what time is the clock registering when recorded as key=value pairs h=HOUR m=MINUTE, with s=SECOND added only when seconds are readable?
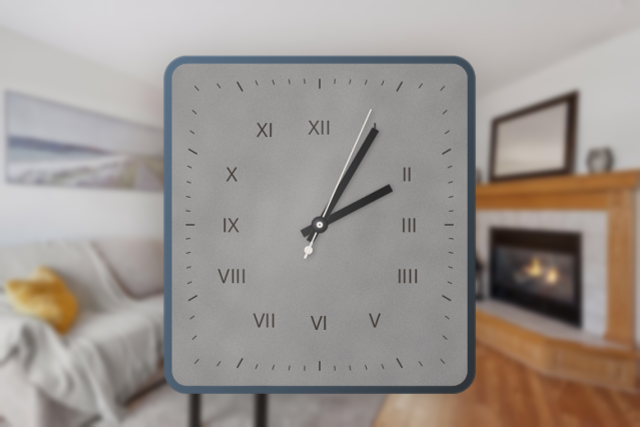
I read h=2 m=5 s=4
